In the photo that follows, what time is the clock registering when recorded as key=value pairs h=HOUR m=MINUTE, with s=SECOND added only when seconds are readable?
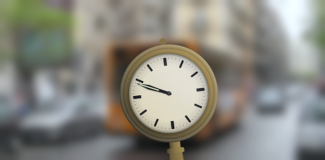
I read h=9 m=49
